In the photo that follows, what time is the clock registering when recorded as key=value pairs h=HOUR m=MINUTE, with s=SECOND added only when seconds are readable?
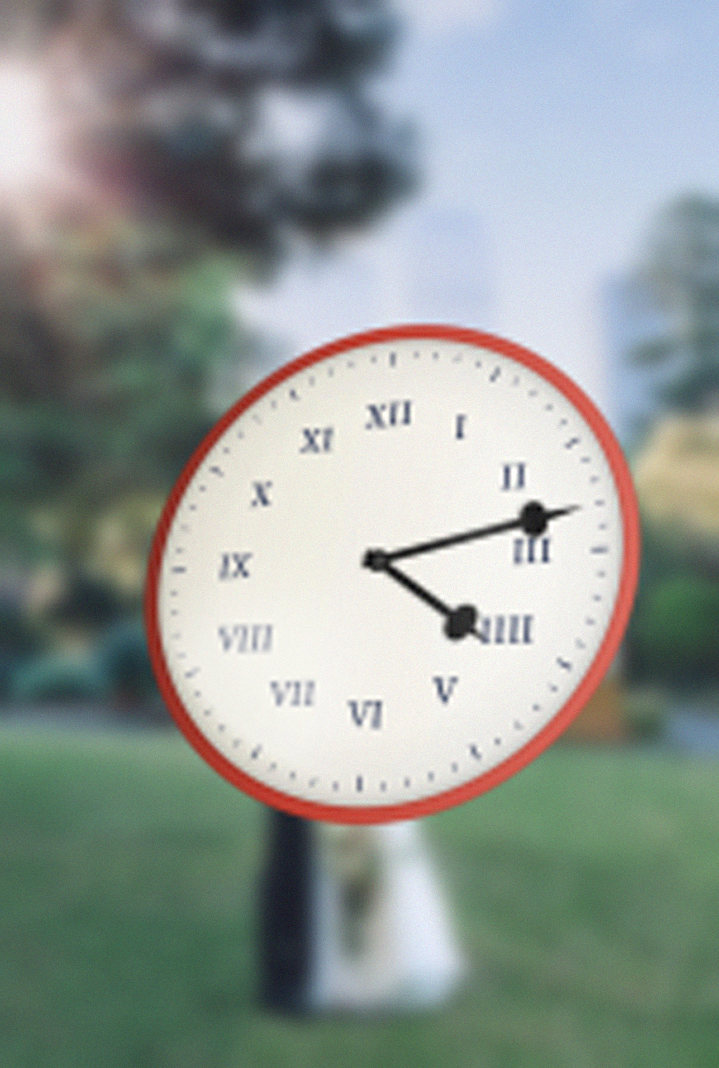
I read h=4 m=13
